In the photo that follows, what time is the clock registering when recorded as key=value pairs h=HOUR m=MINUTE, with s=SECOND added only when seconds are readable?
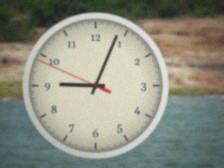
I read h=9 m=3 s=49
